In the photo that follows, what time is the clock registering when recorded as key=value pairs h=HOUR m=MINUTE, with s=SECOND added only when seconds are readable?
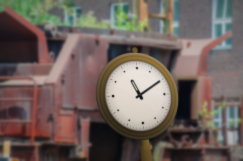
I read h=11 m=10
